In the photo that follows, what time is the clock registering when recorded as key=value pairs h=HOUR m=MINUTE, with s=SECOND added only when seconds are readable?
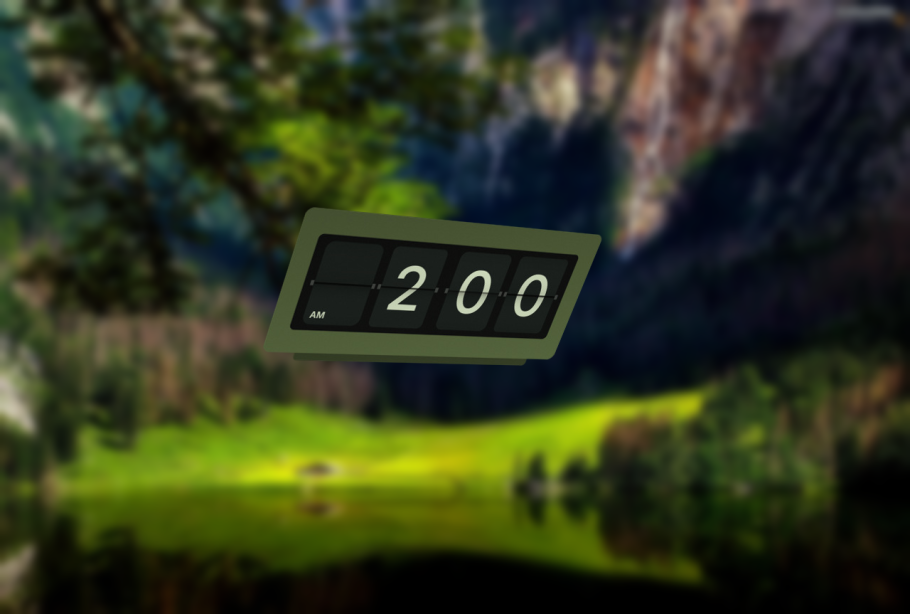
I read h=2 m=0
